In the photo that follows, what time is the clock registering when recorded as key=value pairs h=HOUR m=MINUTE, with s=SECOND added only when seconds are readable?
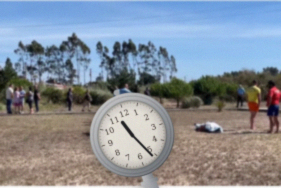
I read h=11 m=26
